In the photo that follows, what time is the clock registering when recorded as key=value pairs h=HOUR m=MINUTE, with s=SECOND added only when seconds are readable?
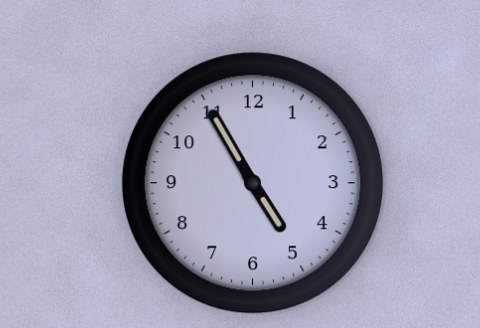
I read h=4 m=55
